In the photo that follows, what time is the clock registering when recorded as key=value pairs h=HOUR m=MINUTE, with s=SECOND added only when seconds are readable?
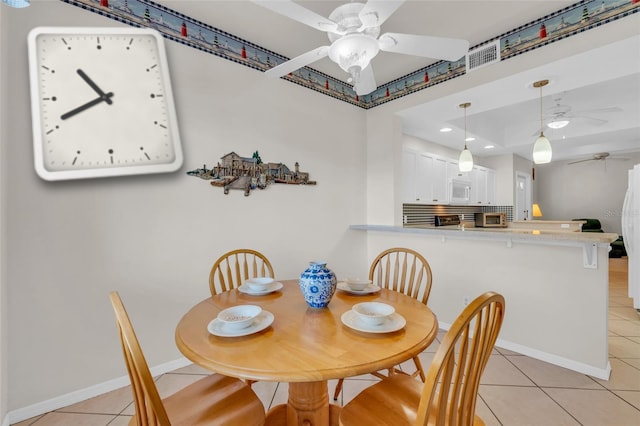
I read h=10 m=41
